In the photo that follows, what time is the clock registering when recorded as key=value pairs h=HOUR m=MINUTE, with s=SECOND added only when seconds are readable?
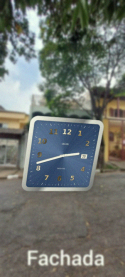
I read h=2 m=42
